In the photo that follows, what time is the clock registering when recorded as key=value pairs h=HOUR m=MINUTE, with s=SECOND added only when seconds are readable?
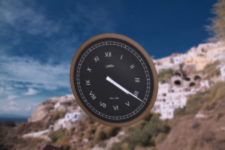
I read h=4 m=21
